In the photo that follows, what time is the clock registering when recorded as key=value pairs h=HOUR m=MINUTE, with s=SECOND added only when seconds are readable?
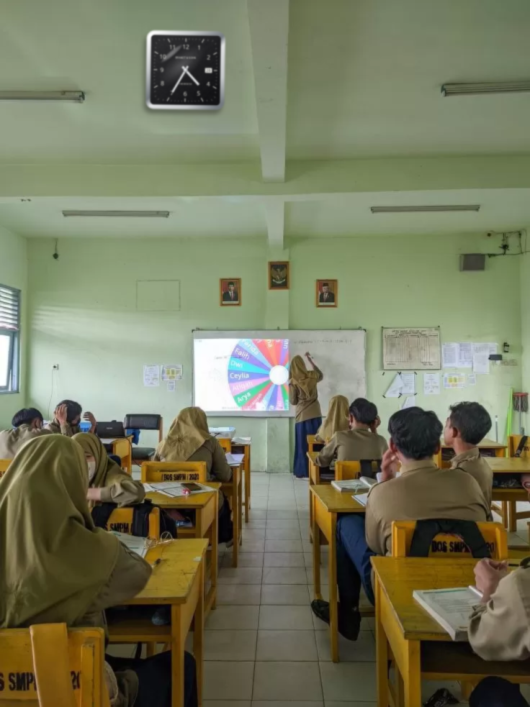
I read h=4 m=35
